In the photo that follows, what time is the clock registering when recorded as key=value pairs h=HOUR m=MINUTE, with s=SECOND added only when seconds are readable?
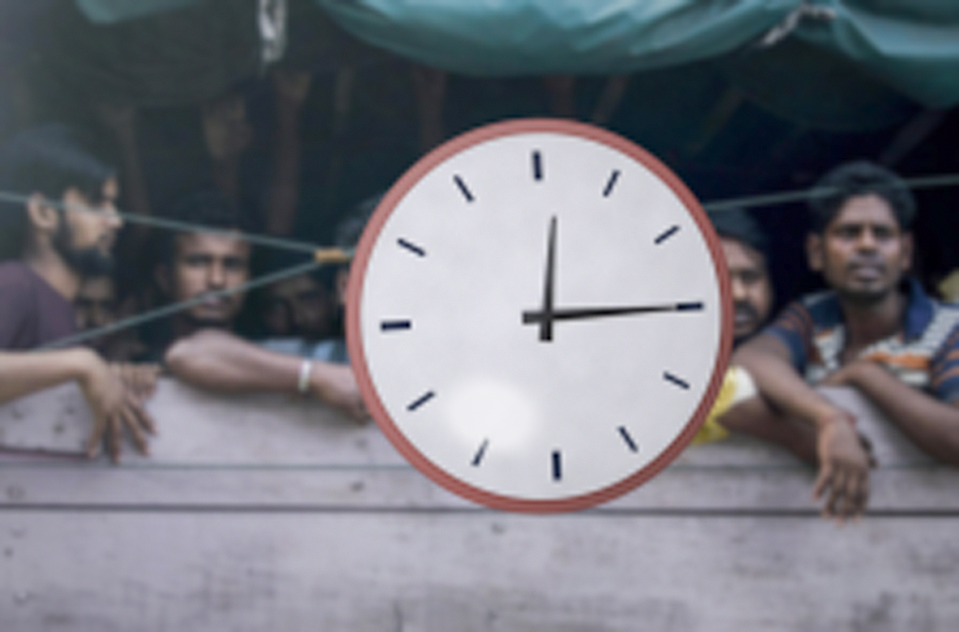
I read h=12 m=15
